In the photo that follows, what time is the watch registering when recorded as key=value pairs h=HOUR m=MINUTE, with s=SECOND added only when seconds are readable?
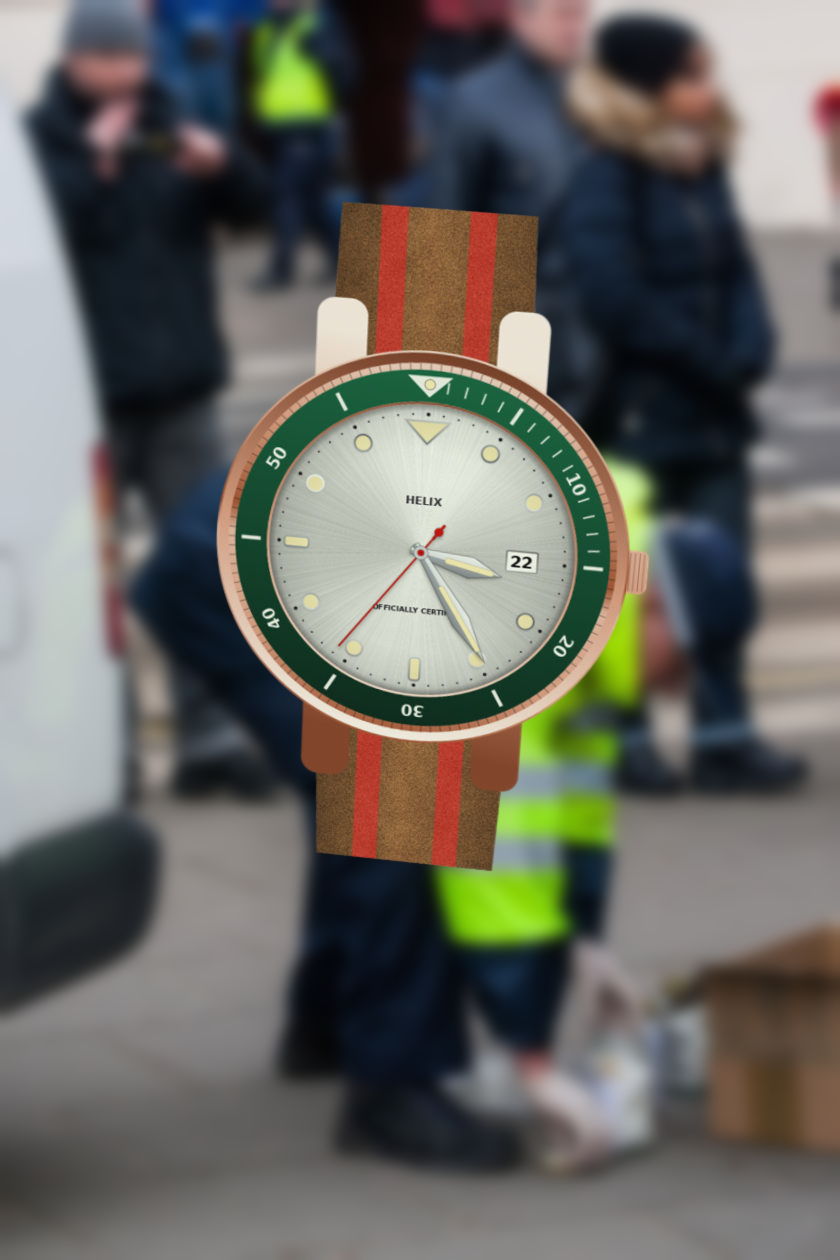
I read h=3 m=24 s=36
